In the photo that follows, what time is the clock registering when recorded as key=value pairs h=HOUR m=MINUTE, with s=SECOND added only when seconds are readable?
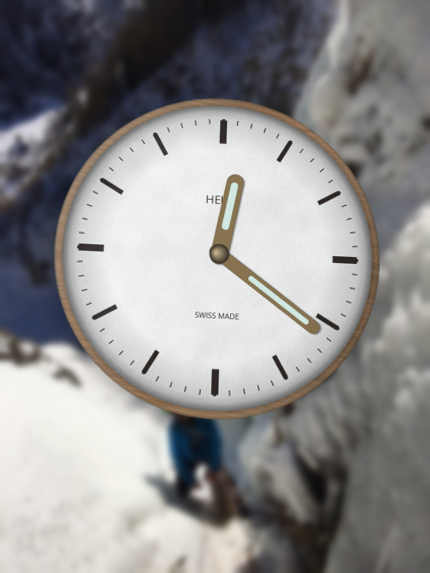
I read h=12 m=21
